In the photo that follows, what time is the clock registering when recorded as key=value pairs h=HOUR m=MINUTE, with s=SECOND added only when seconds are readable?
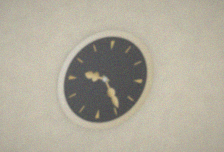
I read h=9 m=24
